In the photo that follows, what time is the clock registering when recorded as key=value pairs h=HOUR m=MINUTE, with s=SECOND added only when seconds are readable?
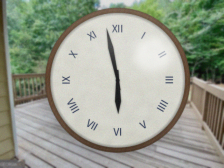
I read h=5 m=58
